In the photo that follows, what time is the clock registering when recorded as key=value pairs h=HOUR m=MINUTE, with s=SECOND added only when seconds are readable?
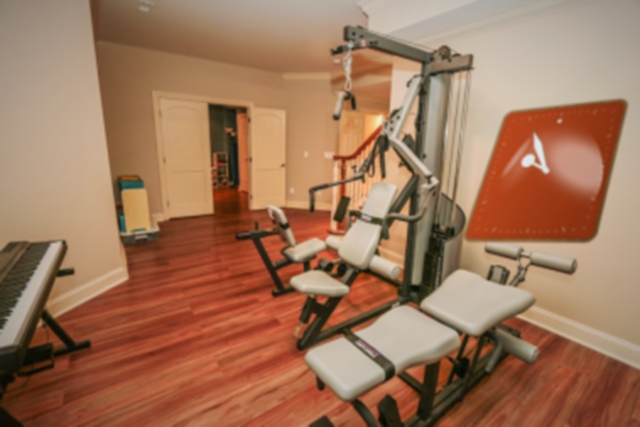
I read h=9 m=55
